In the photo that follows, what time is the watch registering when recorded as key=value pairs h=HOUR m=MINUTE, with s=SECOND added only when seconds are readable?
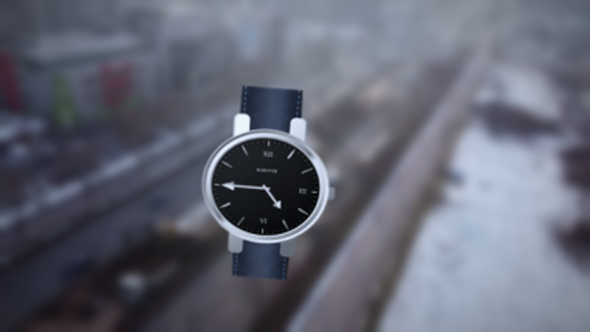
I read h=4 m=45
